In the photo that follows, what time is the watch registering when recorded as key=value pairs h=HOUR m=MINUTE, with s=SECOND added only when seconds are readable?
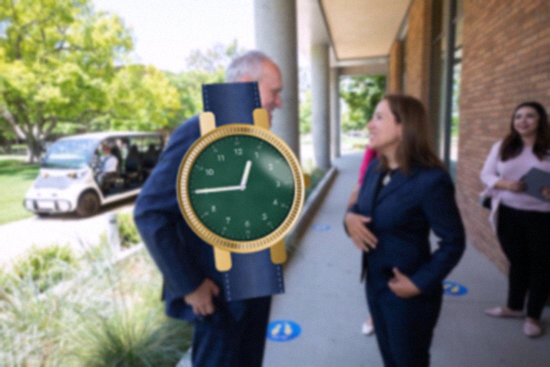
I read h=12 m=45
